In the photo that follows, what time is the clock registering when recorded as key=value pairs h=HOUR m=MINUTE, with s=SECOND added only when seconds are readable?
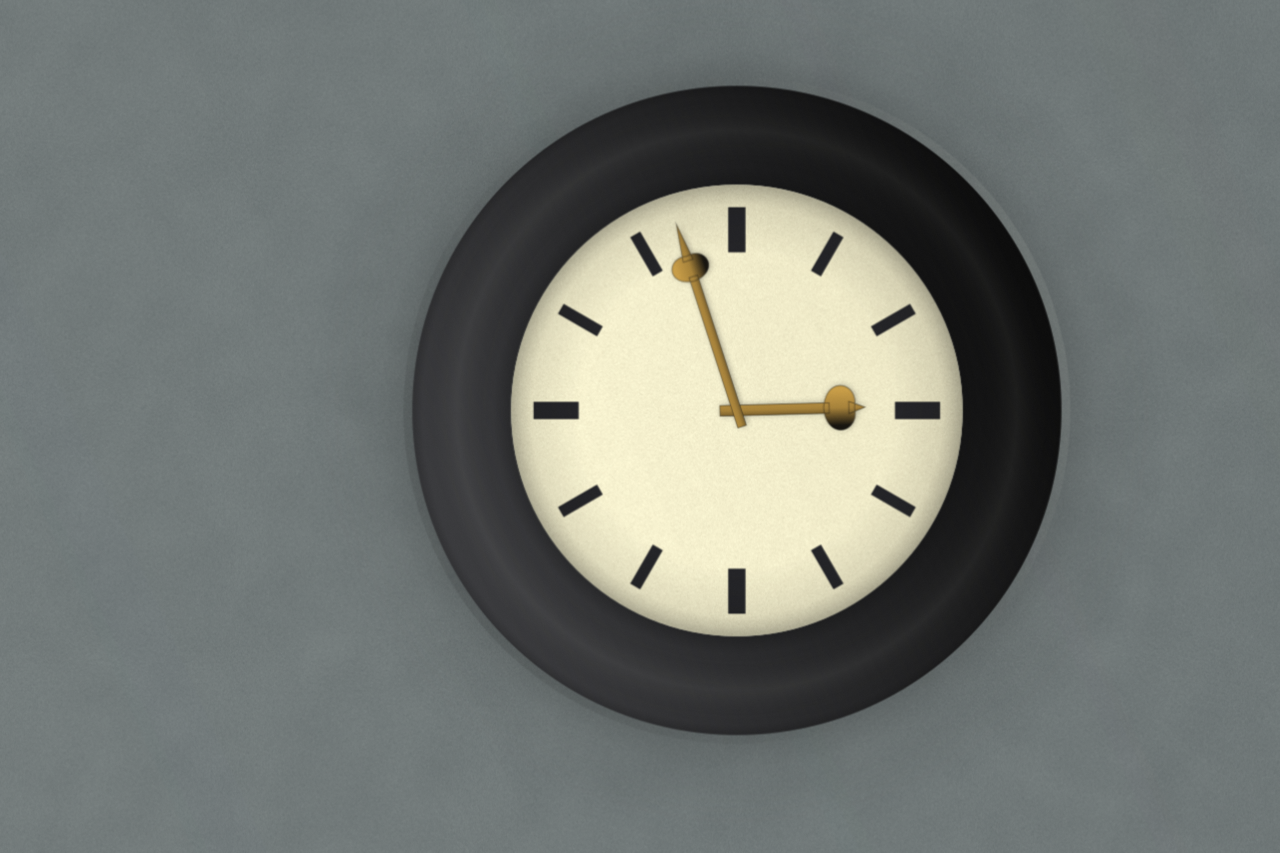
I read h=2 m=57
